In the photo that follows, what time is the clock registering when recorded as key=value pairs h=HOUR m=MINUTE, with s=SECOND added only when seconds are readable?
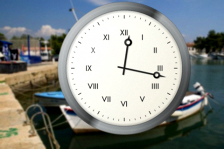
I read h=12 m=17
